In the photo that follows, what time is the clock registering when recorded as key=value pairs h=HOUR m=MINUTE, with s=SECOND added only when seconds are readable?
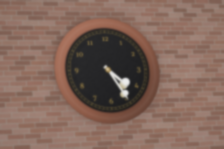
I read h=4 m=25
